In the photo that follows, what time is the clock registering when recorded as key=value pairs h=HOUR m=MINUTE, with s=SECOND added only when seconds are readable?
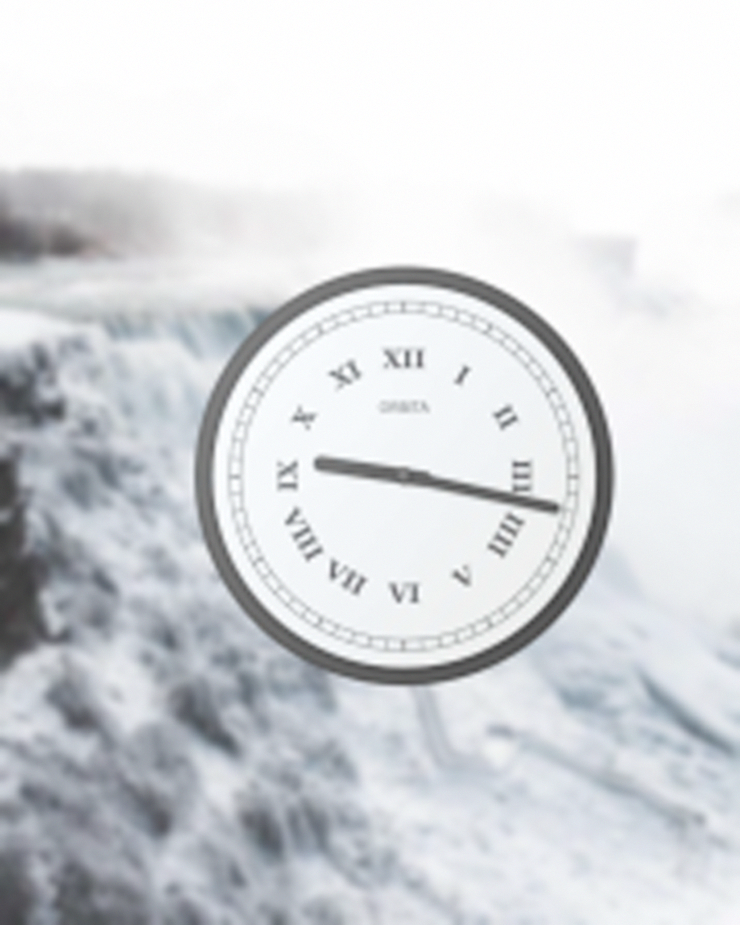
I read h=9 m=17
